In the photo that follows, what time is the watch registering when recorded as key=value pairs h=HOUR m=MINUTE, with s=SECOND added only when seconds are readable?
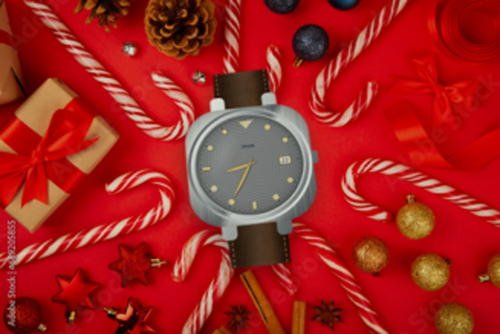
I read h=8 m=35
